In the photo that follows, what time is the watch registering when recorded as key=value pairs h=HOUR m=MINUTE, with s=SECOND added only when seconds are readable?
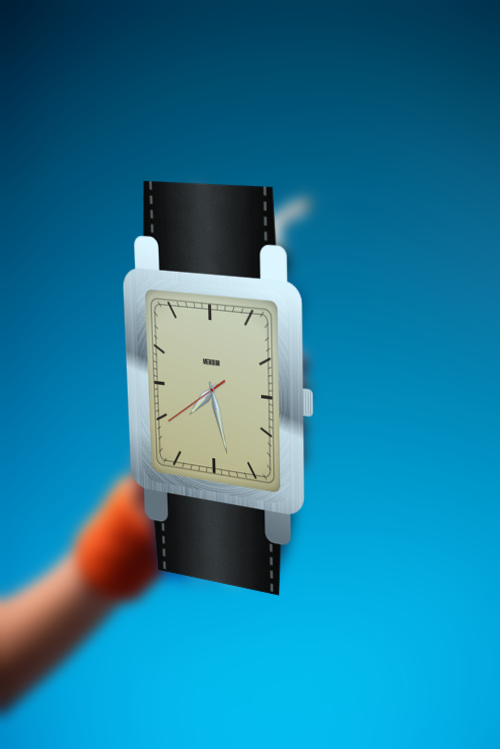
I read h=7 m=27 s=39
